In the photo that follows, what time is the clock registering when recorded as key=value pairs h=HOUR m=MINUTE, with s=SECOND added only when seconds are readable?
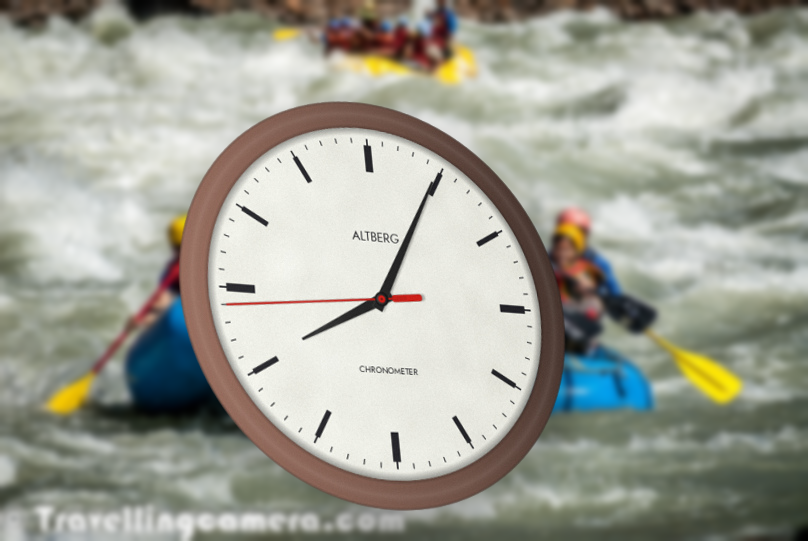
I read h=8 m=4 s=44
